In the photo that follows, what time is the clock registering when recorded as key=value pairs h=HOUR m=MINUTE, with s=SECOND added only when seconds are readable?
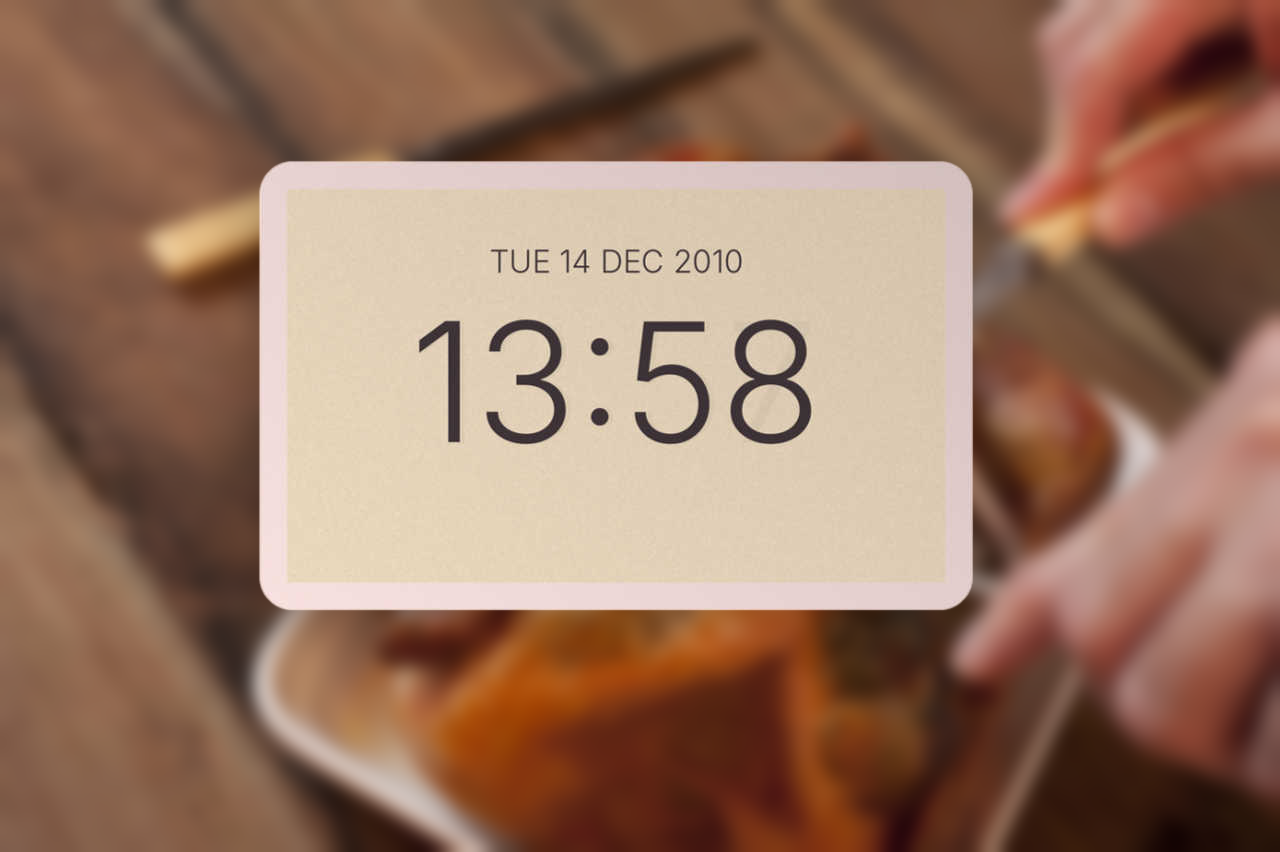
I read h=13 m=58
